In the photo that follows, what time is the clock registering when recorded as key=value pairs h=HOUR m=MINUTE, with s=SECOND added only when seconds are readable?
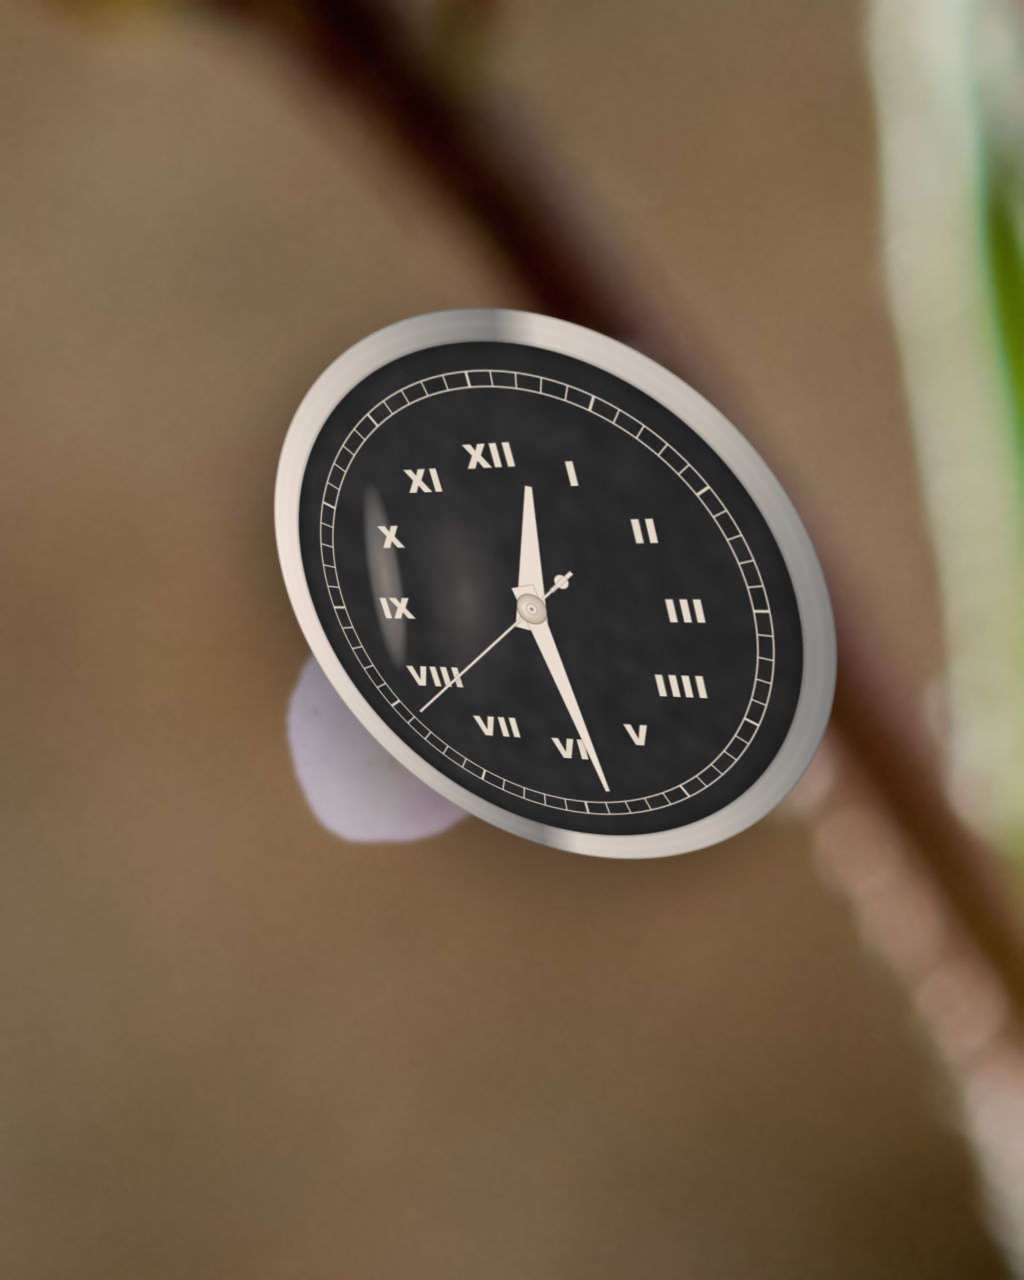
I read h=12 m=28 s=39
